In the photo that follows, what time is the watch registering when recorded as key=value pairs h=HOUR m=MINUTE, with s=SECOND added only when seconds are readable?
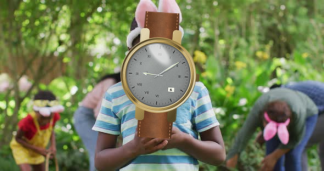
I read h=9 m=9
